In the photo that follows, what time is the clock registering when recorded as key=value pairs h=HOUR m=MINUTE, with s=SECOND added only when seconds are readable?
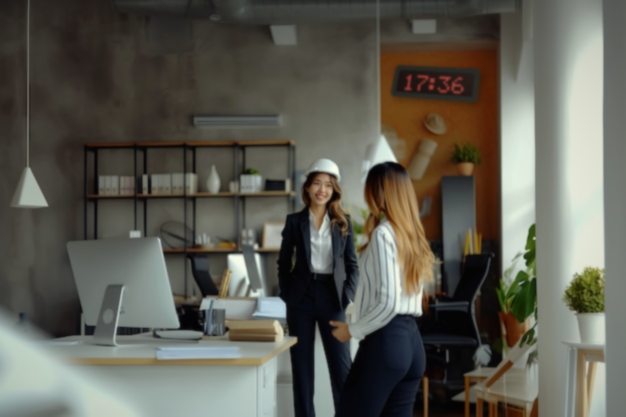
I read h=17 m=36
